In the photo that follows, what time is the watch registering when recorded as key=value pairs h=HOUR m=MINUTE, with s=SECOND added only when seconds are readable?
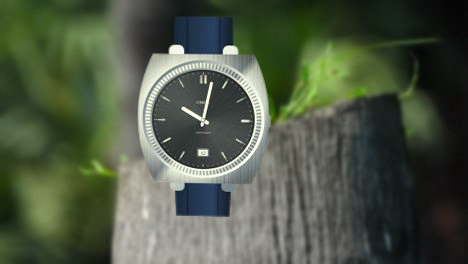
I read h=10 m=2
